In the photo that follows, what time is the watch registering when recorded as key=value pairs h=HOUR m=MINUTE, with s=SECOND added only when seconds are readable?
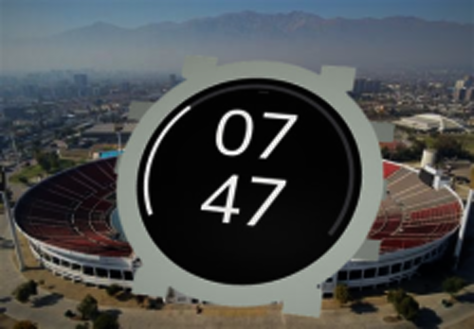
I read h=7 m=47
